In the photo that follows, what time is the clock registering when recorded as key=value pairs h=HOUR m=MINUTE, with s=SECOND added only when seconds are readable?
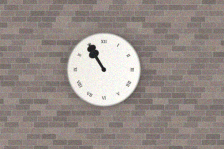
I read h=10 m=55
